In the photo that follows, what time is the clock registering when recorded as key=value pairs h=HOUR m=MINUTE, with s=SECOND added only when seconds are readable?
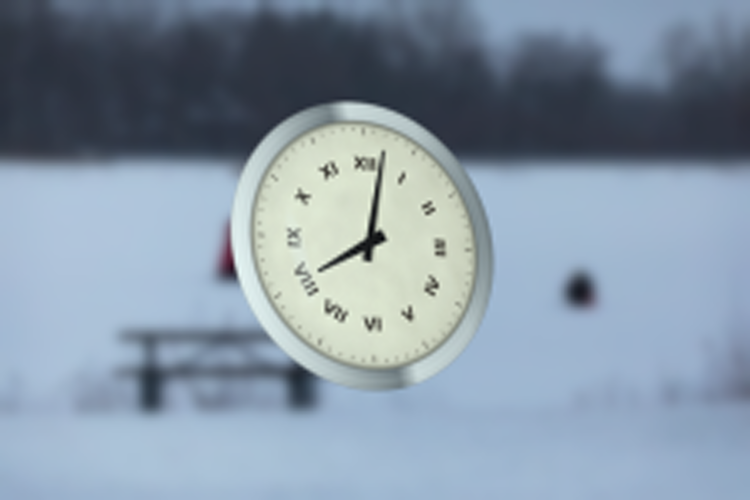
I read h=8 m=2
